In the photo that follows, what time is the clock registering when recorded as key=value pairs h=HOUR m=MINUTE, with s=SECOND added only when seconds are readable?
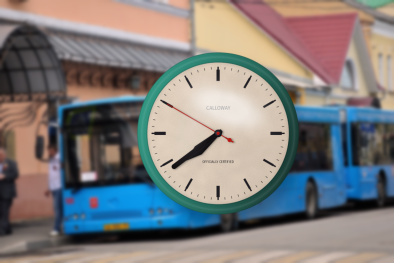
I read h=7 m=38 s=50
